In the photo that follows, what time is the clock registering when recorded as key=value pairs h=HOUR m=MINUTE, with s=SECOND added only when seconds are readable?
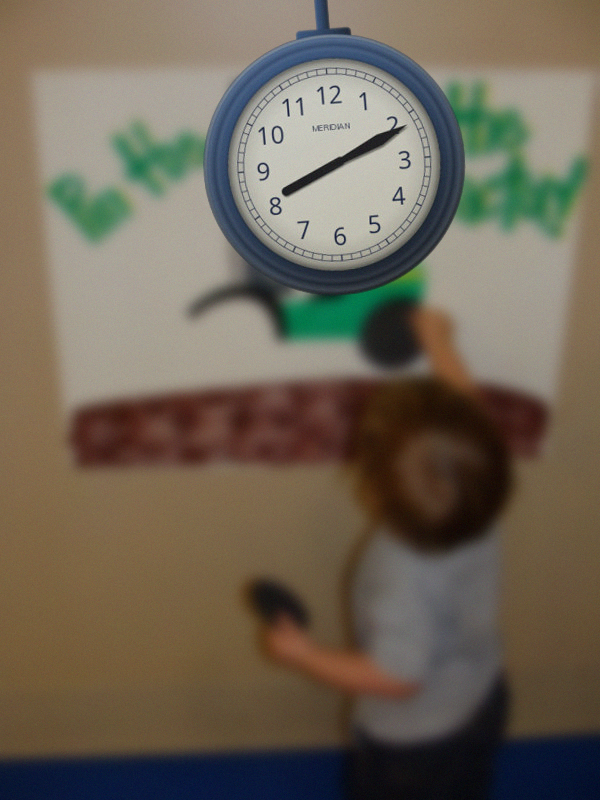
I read h=8 m=11
